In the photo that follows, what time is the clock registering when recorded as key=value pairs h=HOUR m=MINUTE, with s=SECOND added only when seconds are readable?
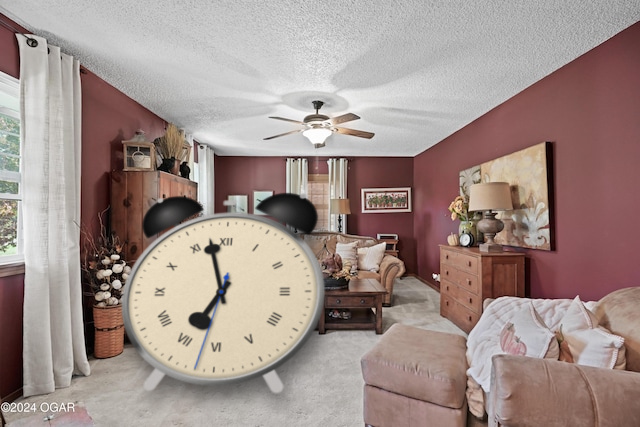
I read h=6 m=57 s=32
